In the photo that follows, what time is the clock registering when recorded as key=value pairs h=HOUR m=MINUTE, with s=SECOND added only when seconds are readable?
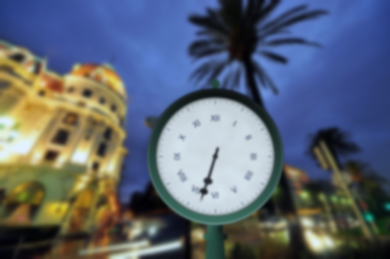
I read h=6 m=33
